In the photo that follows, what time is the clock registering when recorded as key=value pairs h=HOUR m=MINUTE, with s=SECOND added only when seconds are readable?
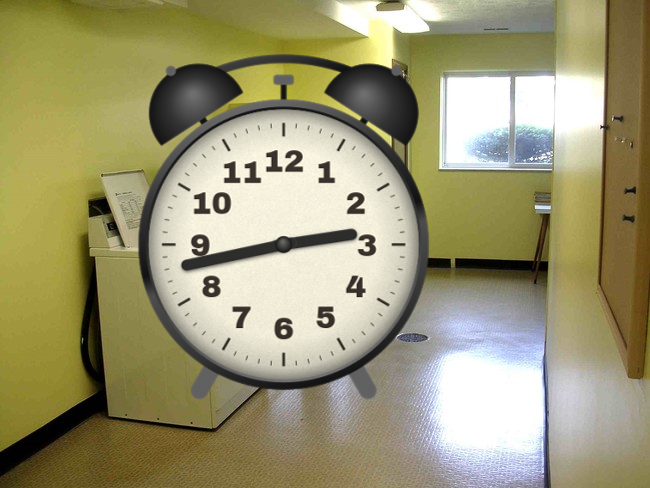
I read h=2 m=43
